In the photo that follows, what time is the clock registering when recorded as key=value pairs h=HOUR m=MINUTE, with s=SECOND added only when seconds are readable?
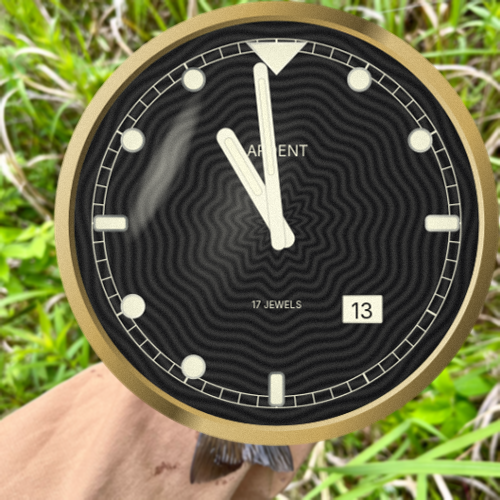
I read h=10 m=59
